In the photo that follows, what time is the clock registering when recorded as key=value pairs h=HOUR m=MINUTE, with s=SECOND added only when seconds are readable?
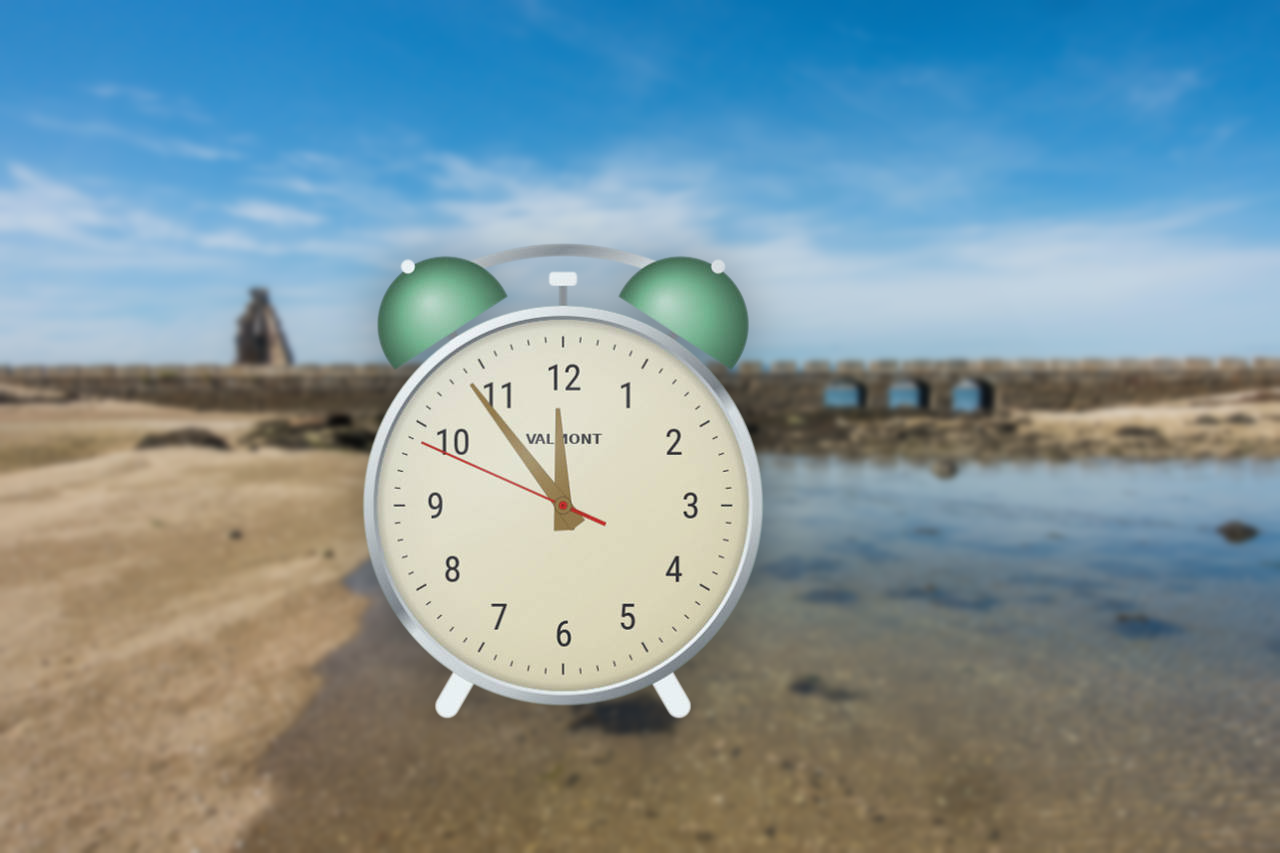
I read h=11 m=53 s=49
